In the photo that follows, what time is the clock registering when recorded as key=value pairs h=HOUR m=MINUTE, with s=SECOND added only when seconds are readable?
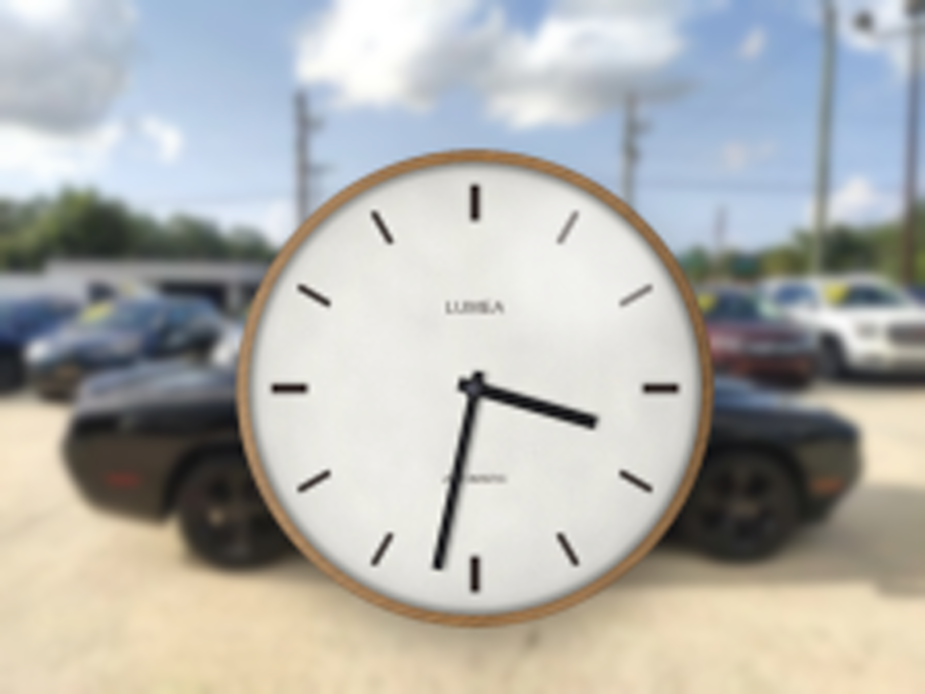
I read h=3 m=32
